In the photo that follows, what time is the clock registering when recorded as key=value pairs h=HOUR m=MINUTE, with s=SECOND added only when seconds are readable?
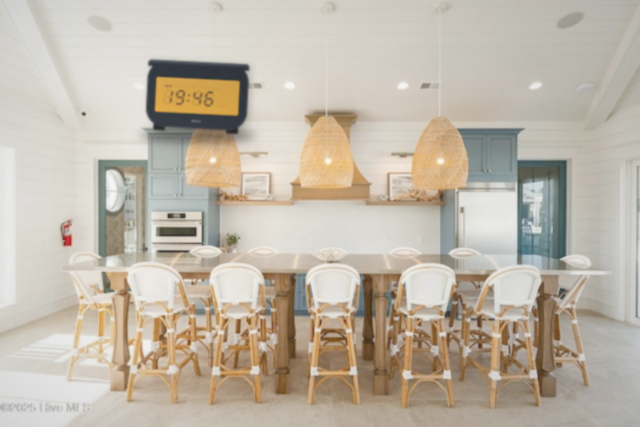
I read h=19 m=46
